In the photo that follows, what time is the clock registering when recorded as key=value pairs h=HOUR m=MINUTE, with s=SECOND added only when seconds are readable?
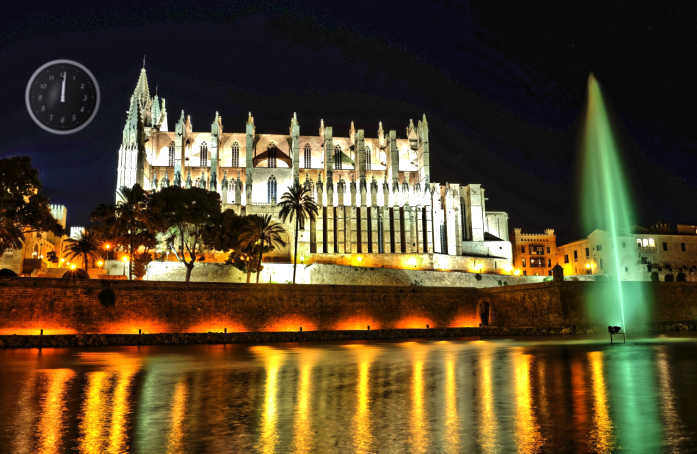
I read h=12 m=1
